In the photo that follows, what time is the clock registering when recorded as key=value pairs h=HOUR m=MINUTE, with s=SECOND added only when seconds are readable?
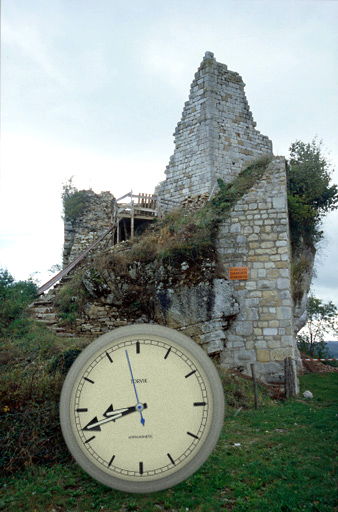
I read h=8 m=41 s=58
